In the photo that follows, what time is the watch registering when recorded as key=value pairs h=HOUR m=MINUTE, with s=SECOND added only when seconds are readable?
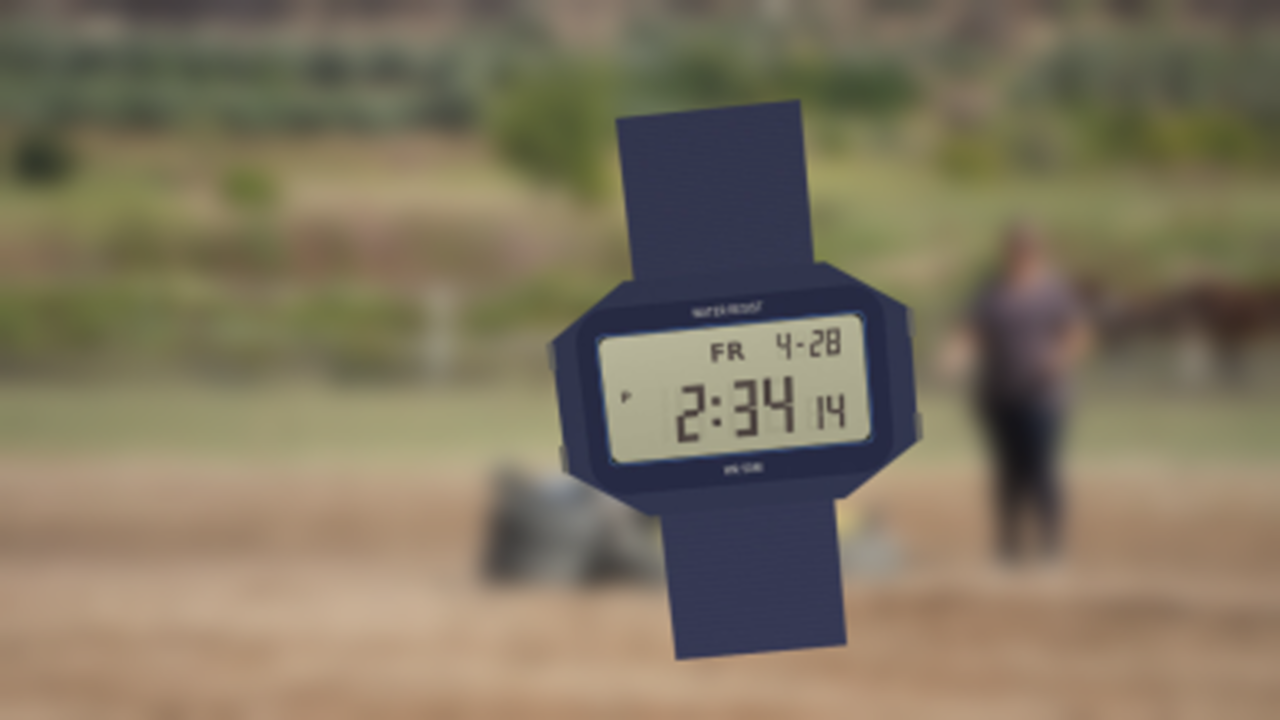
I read h=2 m=34 s=14
